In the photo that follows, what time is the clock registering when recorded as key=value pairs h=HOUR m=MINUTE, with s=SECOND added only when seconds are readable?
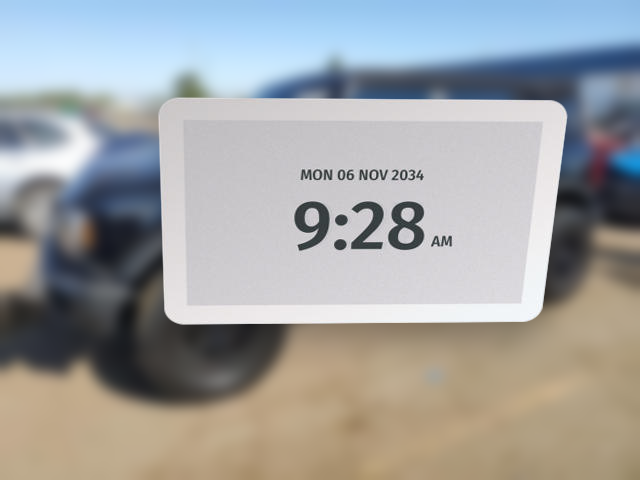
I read h=9 m=28
